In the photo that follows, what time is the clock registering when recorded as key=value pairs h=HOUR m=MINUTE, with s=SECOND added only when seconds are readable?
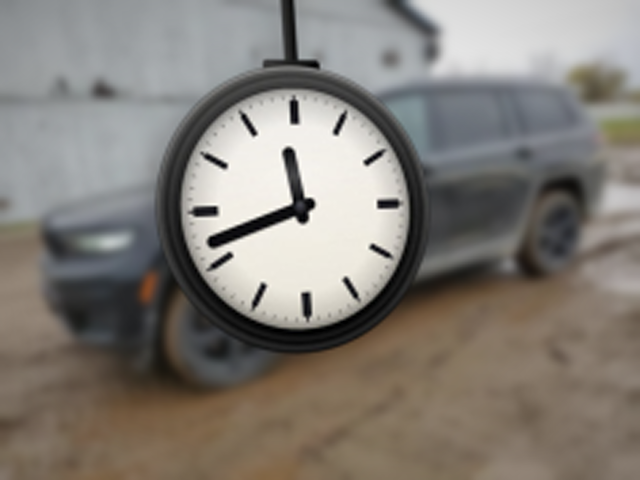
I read h=11 m=42
